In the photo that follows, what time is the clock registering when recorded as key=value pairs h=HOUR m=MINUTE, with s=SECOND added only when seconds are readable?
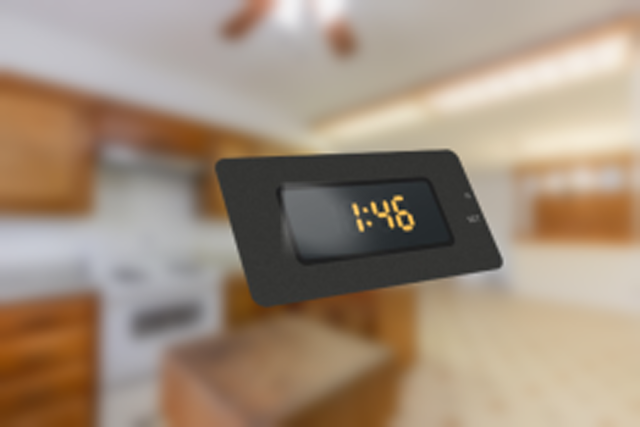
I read h=1 m=46
